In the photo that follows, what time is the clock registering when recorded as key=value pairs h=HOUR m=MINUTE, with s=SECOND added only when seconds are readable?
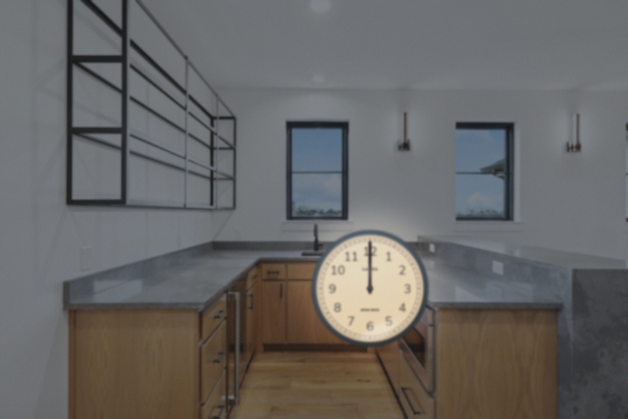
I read h=12 m=0
